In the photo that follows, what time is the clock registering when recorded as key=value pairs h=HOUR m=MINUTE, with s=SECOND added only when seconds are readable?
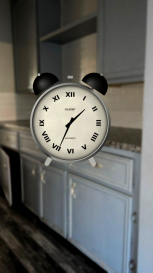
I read h=1 m=34
